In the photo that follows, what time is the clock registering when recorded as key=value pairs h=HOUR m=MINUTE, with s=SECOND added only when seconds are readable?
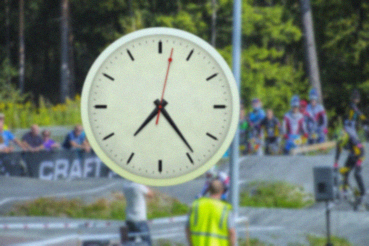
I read h=7 m=24 s=2
